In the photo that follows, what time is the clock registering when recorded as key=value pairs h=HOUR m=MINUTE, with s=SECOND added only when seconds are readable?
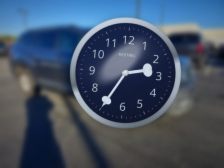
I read h=2 m=35
